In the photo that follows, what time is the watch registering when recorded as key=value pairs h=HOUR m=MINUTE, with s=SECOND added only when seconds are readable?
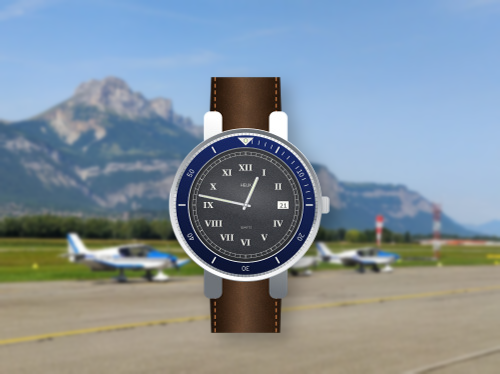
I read h=12 m=47
